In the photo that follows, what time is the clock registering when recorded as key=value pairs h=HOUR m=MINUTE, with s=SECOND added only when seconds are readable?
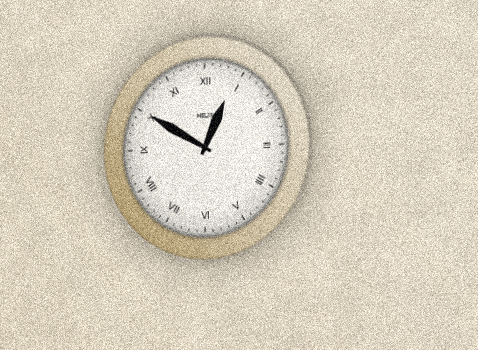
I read h=12 m=50
